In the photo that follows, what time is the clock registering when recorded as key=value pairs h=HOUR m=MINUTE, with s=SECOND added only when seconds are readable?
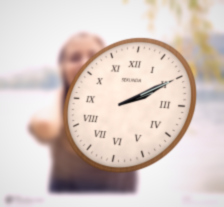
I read h=2 m=10
